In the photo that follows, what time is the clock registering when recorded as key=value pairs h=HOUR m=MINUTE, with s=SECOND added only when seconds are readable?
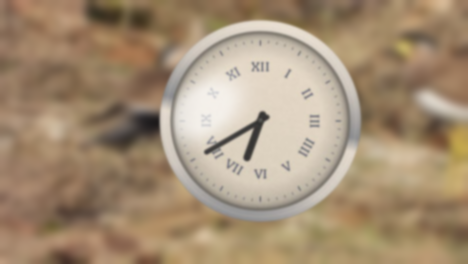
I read h=6 m=40
